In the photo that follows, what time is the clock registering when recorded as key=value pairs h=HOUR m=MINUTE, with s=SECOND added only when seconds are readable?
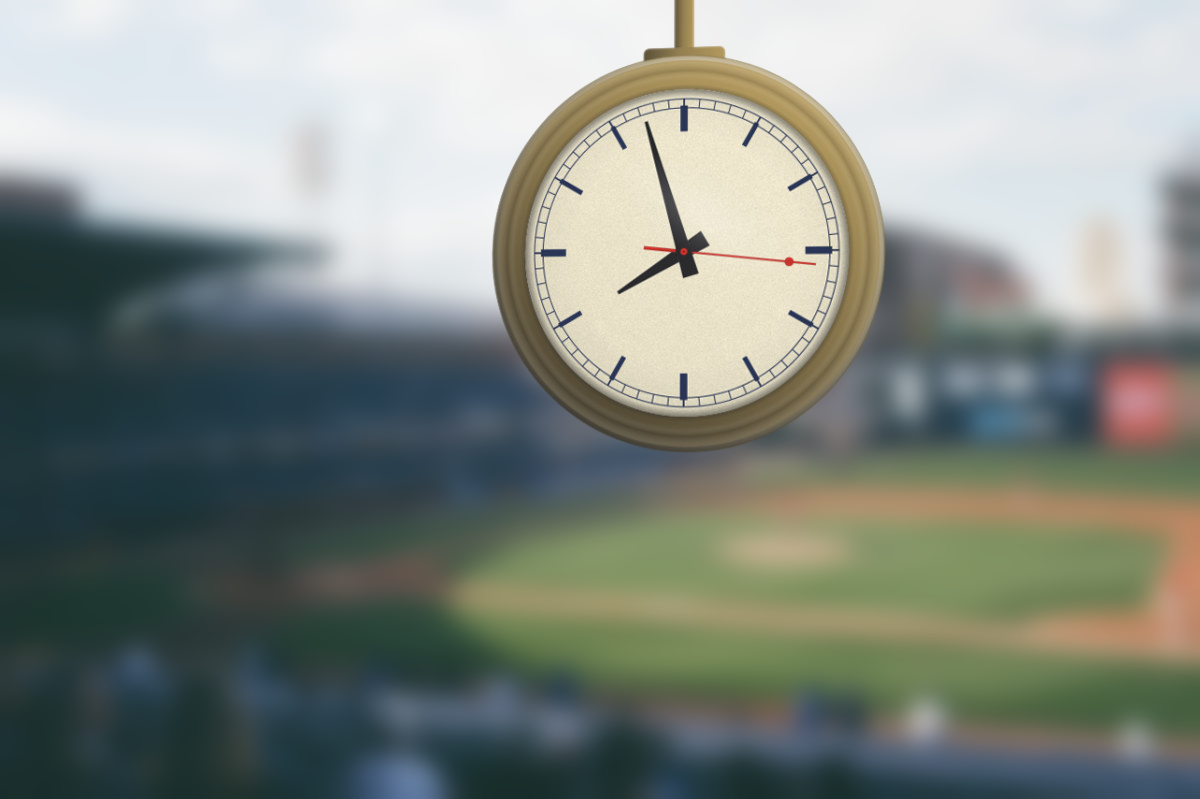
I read h=7 m=57 s=16
